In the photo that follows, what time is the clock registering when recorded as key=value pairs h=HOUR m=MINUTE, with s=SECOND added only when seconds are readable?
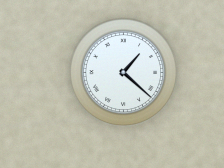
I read h=1 m=22
